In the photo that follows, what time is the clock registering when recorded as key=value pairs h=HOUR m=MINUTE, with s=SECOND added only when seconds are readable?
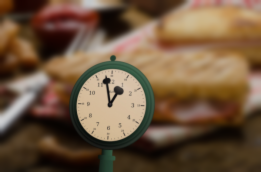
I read h=12 m=58
